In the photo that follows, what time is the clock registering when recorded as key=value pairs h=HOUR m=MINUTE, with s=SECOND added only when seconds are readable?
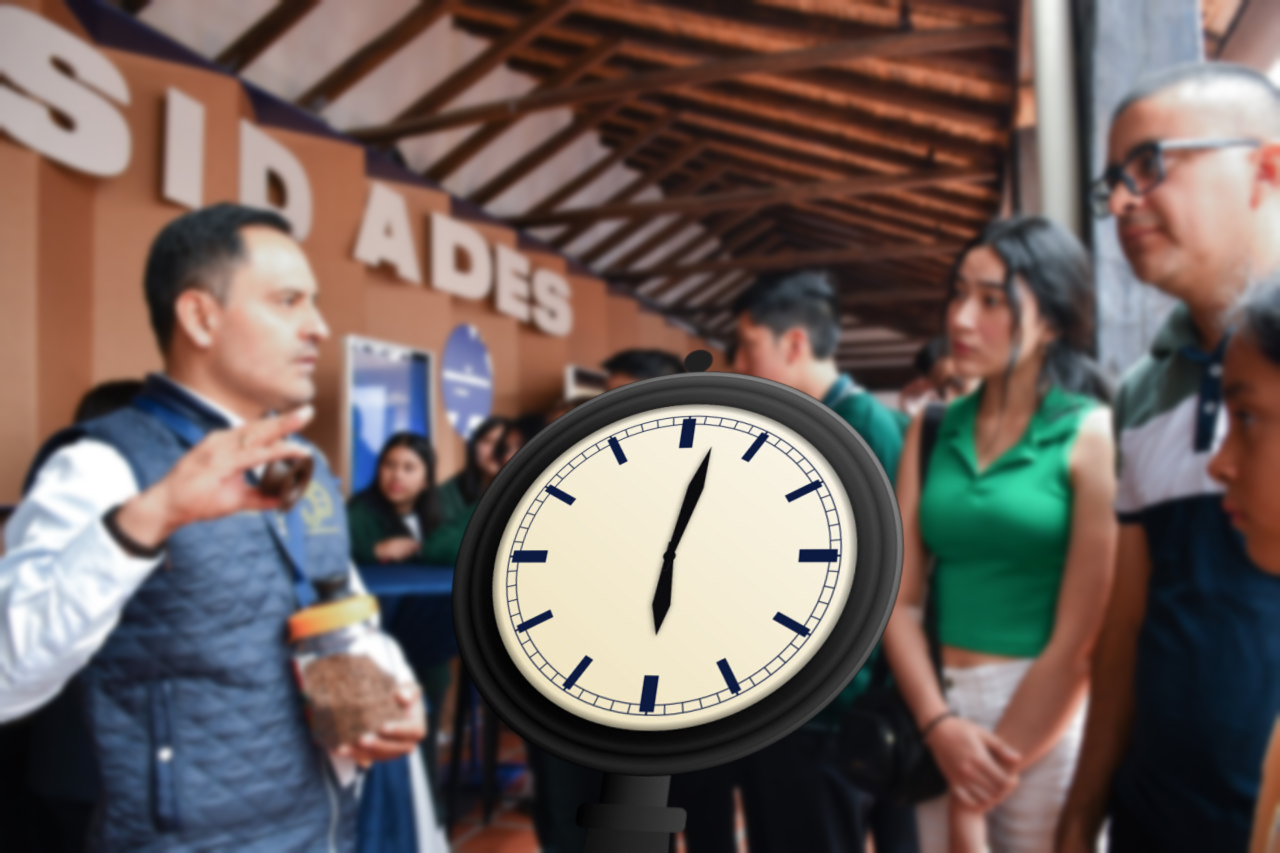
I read h=6 m=2
